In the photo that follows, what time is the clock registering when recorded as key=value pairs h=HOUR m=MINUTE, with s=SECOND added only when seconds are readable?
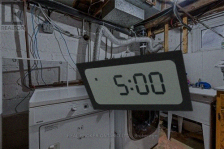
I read h=5 m=0
